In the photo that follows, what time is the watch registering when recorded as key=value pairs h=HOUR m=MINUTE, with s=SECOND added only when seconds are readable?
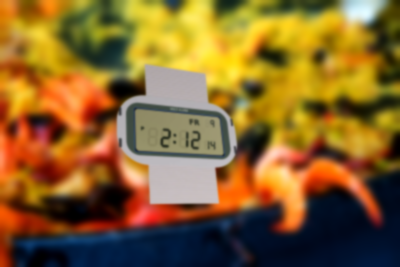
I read h=2 m=12
